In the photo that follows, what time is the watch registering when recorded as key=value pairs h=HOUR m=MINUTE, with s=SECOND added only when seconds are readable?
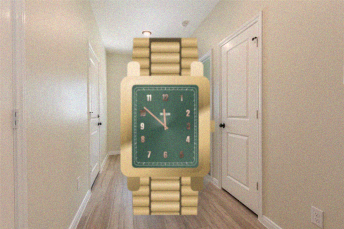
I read h=11 m=52
